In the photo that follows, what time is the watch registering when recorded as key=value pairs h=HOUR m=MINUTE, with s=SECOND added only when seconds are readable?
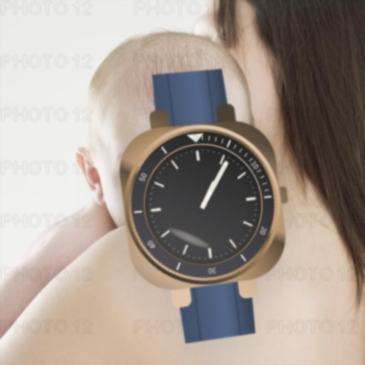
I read h=1 m=6
